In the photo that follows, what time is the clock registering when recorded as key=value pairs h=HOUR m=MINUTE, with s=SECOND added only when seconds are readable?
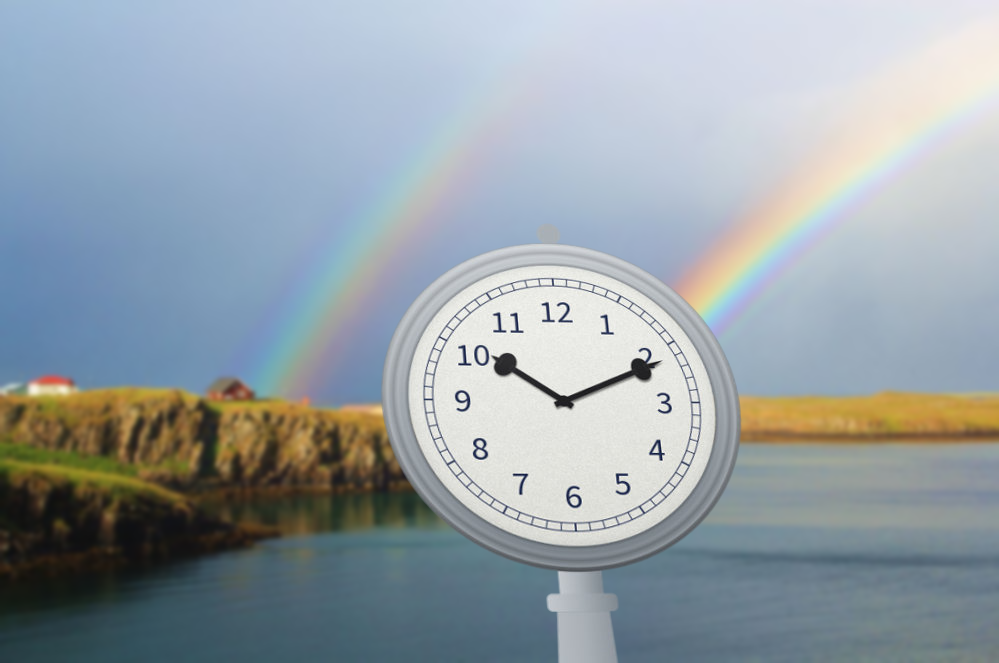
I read h=10 m=11
